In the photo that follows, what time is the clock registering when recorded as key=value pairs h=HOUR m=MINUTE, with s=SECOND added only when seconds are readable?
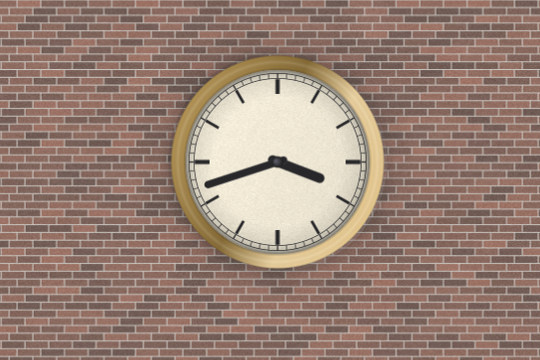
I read h=3 m=42
